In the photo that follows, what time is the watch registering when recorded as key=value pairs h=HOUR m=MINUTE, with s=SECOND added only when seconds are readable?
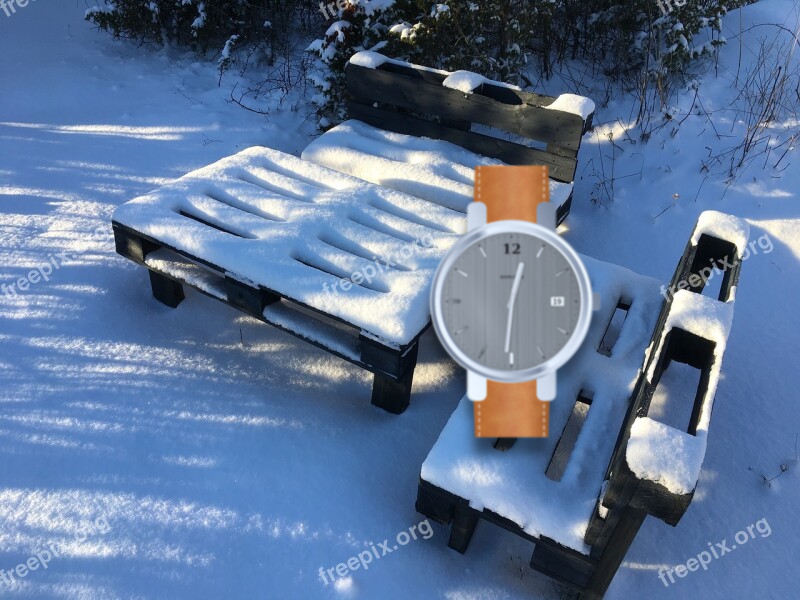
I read h=12 m=31
